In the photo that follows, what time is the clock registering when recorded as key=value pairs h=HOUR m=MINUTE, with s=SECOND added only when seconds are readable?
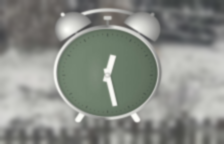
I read h=12 m=28
